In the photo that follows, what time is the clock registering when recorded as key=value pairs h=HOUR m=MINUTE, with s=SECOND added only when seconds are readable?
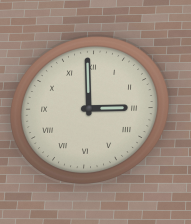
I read h=2 m=59
